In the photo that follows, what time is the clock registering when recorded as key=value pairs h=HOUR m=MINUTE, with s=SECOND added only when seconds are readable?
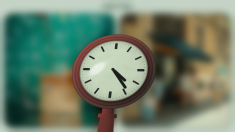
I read h=4 m=24
